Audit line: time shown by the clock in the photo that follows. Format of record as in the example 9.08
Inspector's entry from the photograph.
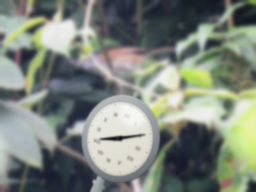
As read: 8.10
